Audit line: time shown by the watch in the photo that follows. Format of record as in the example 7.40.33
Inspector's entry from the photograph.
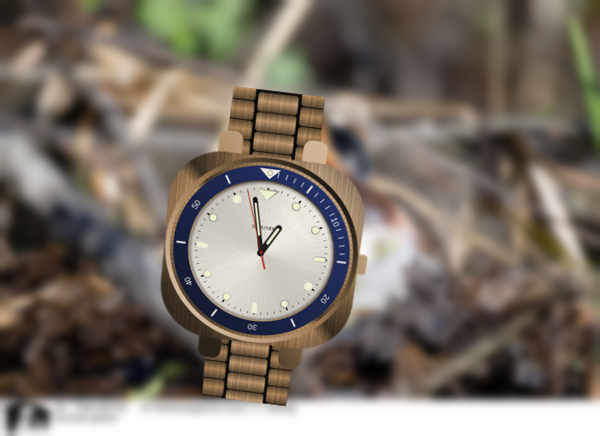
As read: 12.57.57
